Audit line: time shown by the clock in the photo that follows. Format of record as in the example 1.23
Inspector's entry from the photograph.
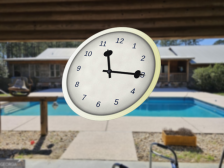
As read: 11.15
